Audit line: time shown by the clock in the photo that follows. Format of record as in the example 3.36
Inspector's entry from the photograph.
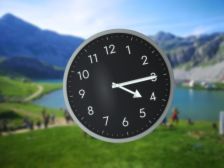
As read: 4.15
